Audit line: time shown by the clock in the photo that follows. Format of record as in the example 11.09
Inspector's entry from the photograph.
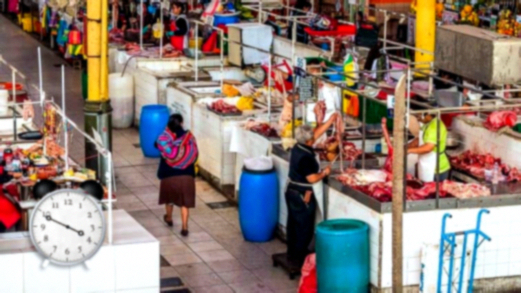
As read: 3.49
